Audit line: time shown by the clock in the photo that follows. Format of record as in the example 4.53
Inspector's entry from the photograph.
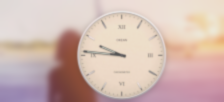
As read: 9.46
